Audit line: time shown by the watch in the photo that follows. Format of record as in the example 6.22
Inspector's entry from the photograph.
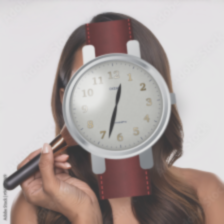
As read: 12.33
